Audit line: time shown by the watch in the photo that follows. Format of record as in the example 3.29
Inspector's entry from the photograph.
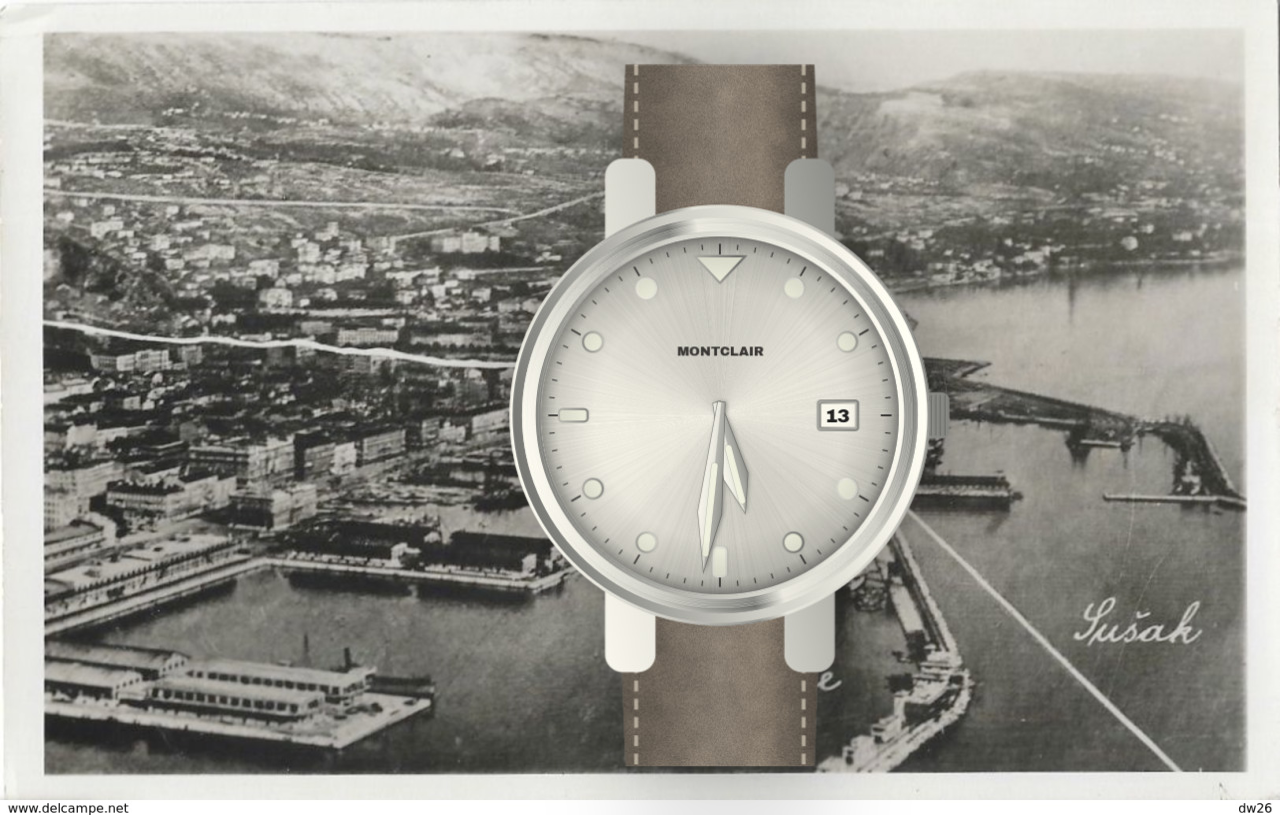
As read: 5.31
